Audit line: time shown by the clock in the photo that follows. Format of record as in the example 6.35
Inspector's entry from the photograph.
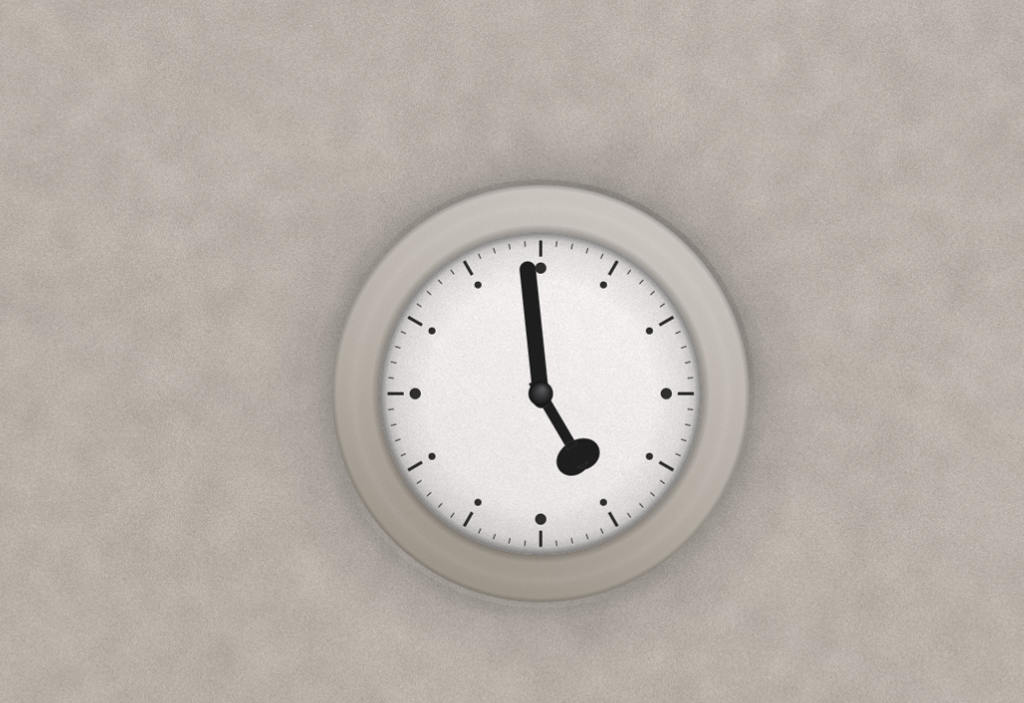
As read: 4.59
